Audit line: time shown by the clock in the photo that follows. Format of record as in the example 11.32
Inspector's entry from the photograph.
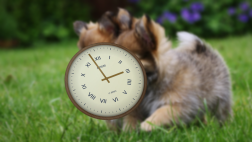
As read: 2.58
